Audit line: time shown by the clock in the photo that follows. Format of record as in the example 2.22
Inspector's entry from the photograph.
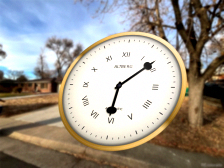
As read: 6.08
